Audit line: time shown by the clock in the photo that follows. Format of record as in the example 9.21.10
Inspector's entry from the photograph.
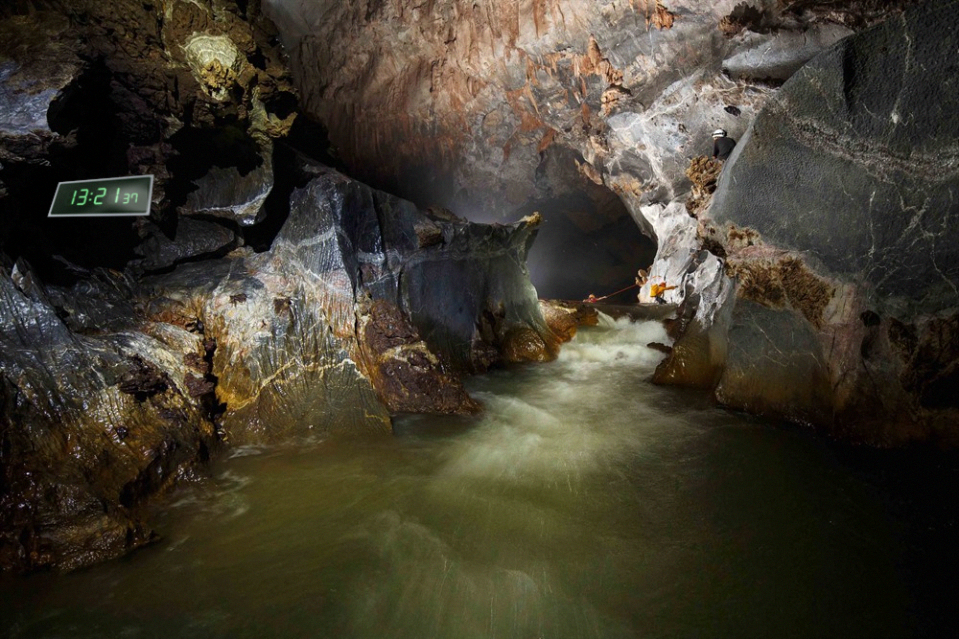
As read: 13.21.37
